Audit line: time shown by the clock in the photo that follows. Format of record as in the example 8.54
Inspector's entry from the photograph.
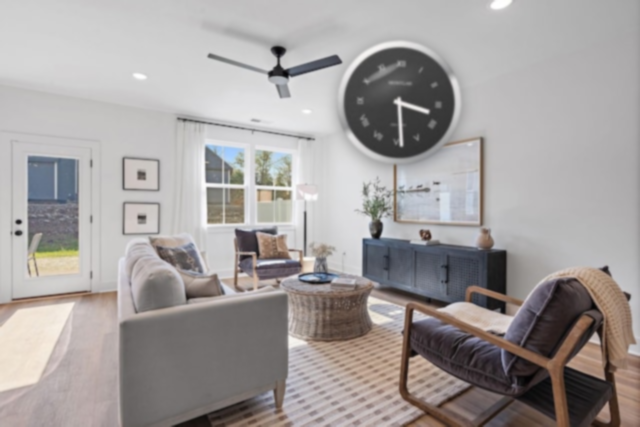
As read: 3.29
